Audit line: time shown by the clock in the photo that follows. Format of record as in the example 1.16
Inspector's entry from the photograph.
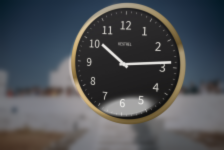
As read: 10.14
